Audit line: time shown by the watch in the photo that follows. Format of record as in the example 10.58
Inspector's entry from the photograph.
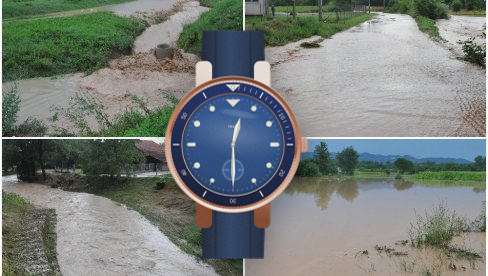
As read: 12.30
